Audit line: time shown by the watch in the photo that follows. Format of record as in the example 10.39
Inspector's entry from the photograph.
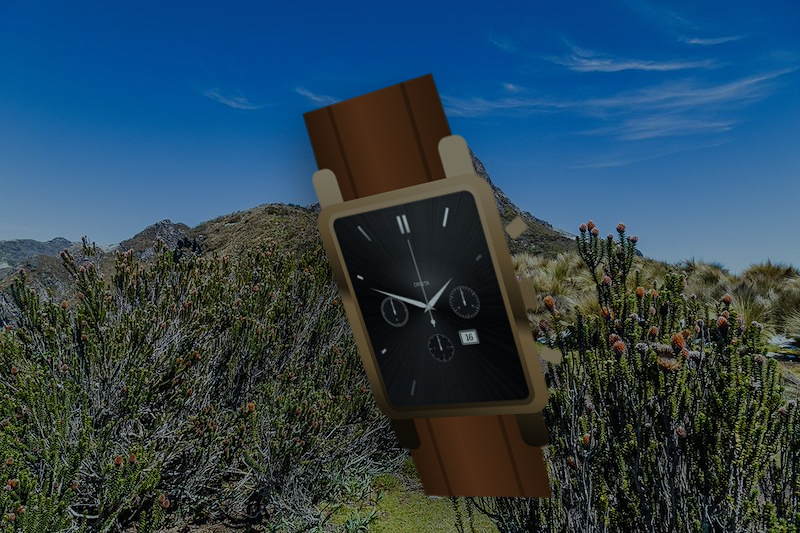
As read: 1.49
